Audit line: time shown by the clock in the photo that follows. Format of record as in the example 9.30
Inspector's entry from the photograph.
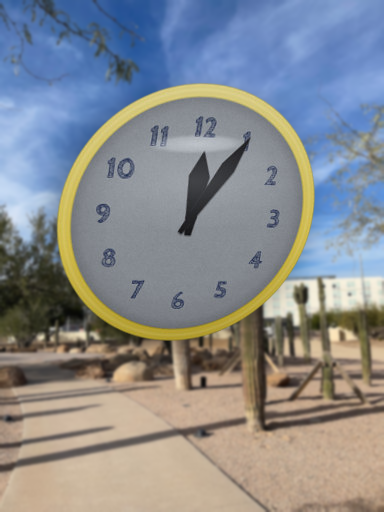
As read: 12.05
